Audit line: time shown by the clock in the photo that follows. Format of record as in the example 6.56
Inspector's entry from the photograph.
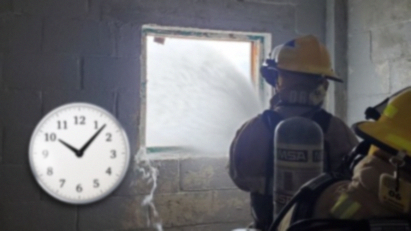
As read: 10.07
